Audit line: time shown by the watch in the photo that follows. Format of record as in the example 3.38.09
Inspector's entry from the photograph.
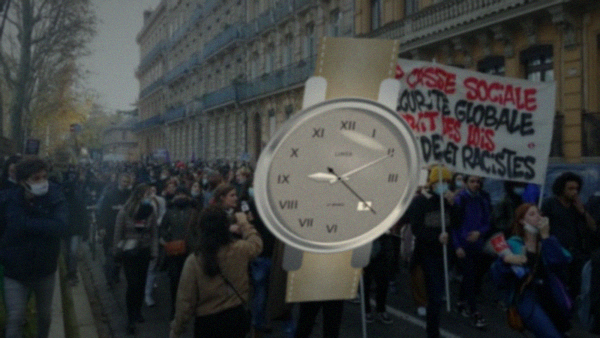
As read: 9.10.22
